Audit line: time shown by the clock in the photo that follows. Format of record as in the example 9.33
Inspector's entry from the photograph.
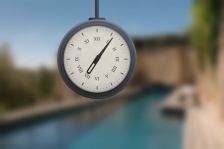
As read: 7.06
